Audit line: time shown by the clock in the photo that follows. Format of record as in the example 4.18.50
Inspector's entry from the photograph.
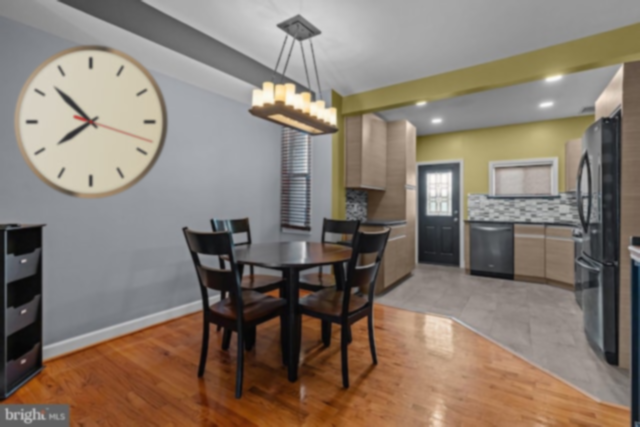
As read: 7.52.18
